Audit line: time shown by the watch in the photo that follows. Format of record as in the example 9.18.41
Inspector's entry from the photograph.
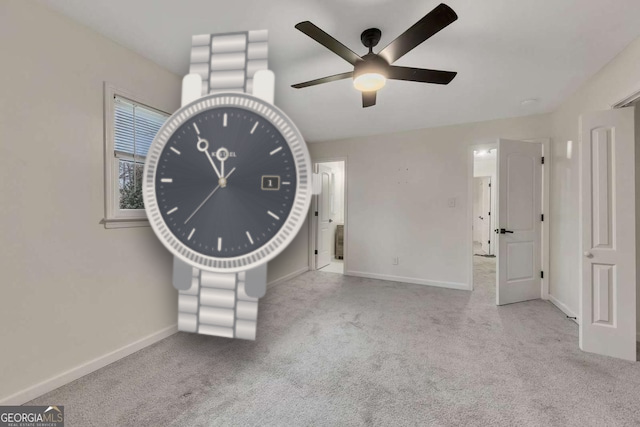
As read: 11.54.37
